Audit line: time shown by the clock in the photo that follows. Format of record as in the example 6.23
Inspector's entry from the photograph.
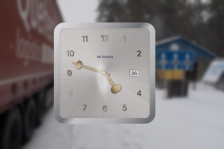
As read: 4.48
